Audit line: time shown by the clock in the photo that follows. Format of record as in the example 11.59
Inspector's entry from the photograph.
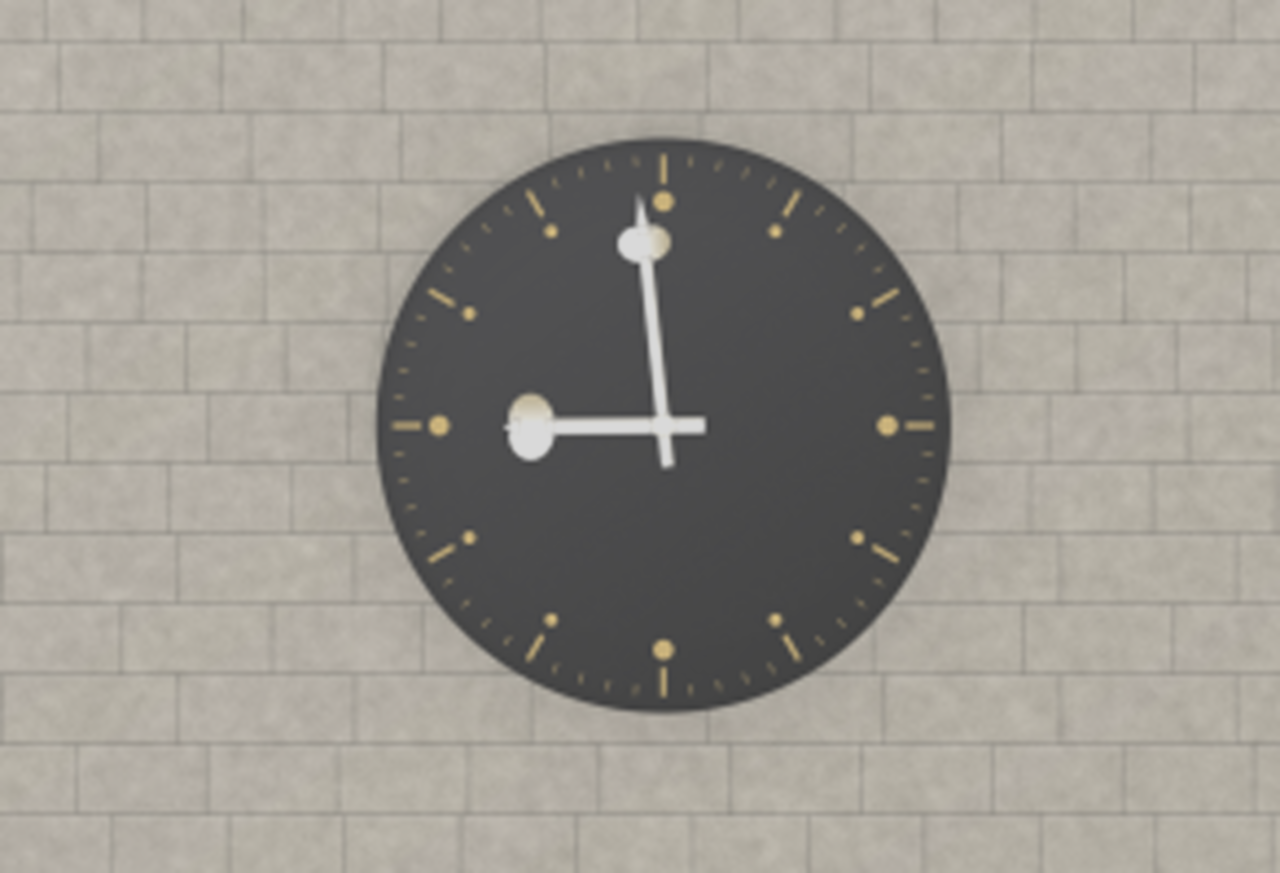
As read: 8.59
